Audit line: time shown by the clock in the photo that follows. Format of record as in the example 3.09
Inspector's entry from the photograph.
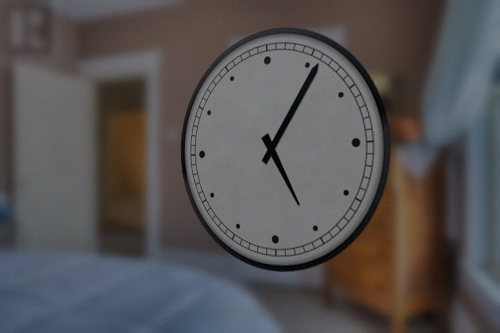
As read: 5.06
